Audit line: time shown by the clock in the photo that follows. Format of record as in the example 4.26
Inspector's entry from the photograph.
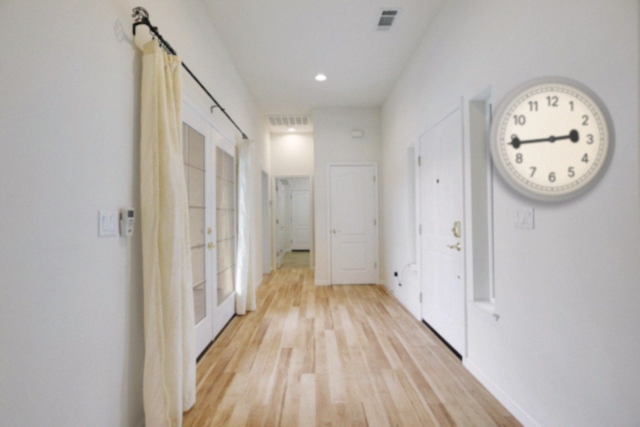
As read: 2.44
